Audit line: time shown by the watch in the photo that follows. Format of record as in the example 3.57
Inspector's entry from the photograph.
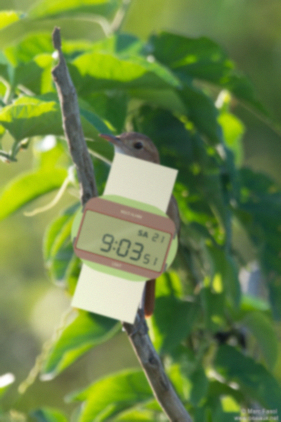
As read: 9.03
